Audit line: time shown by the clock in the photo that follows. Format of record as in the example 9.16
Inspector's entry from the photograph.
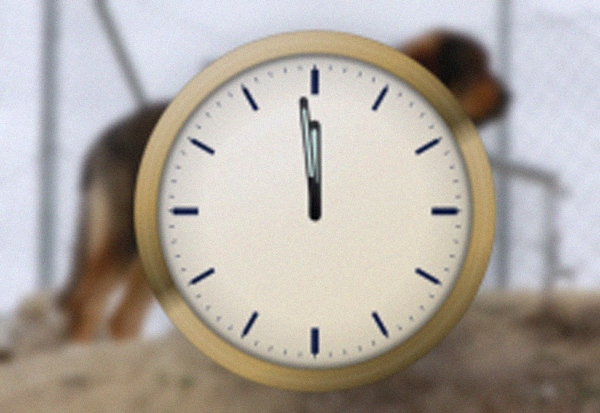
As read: 11.59
